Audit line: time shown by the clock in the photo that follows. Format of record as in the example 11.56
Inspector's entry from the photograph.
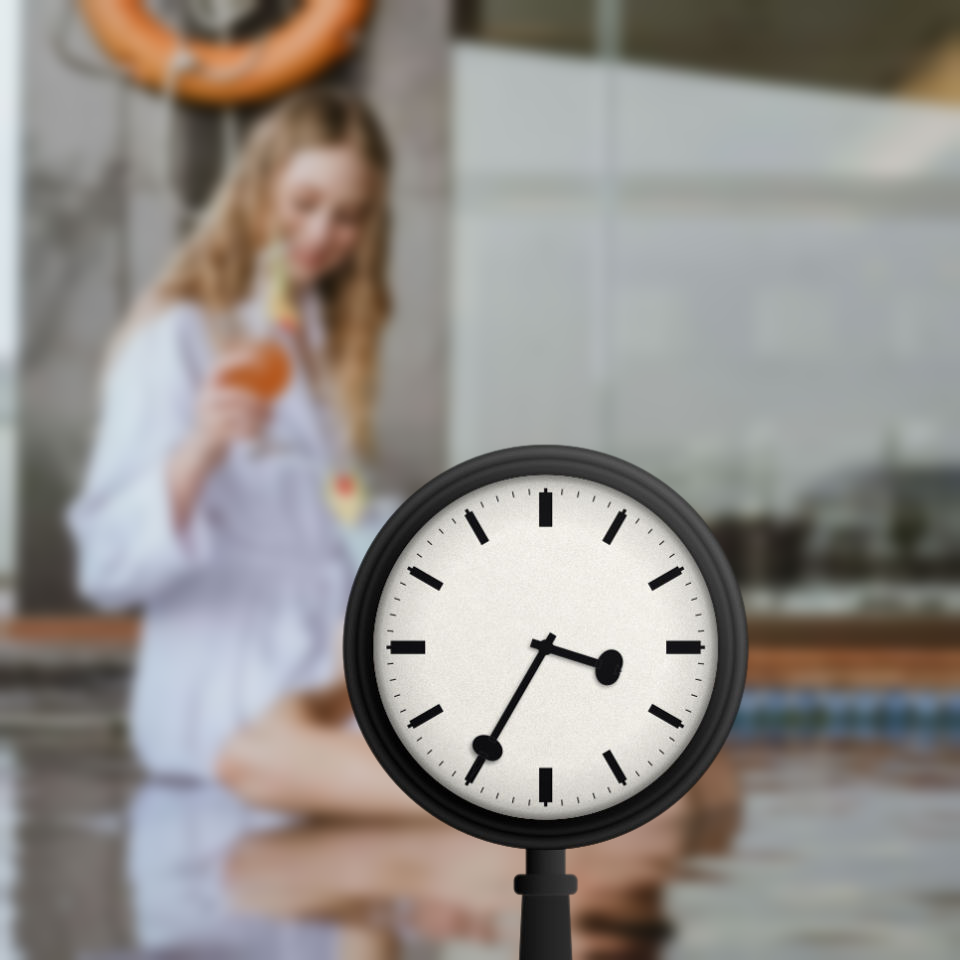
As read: 3.35
